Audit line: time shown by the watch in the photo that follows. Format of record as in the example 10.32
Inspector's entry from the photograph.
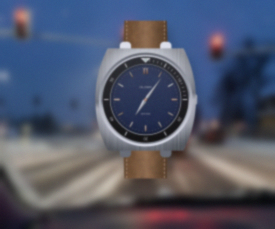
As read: 7.06
